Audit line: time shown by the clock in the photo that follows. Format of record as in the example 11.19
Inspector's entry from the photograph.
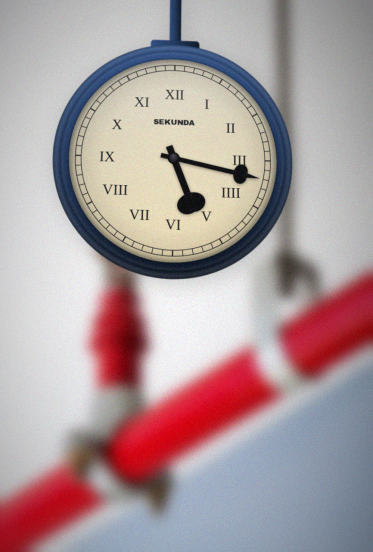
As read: 5.17
